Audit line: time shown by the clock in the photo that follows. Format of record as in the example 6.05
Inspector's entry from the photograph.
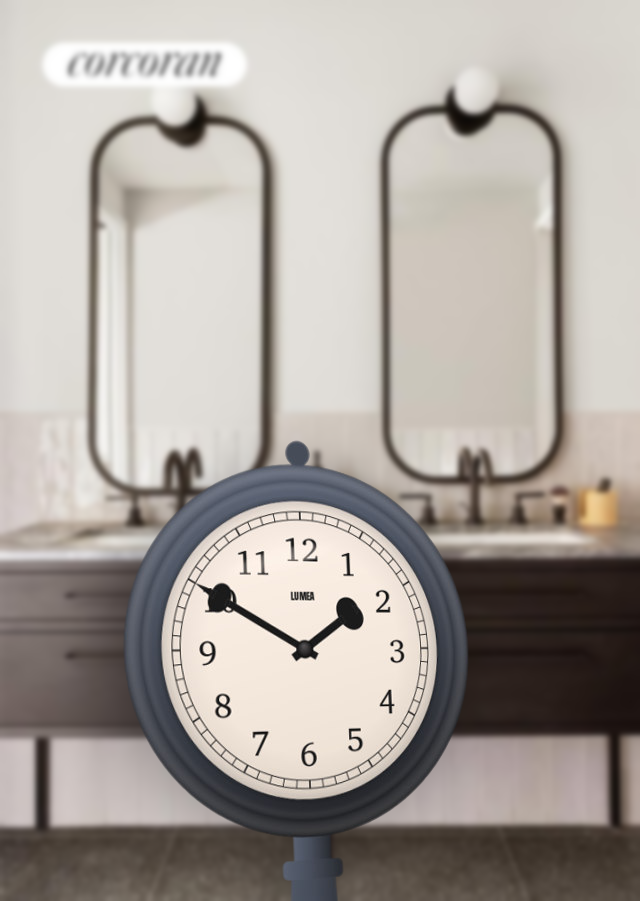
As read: 1.50
